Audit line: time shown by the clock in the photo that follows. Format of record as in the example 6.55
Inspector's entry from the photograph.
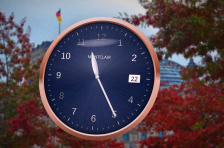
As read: 11.25
